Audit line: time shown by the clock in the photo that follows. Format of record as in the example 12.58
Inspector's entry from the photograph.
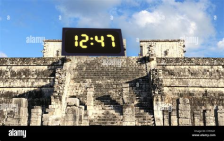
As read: 12.47
